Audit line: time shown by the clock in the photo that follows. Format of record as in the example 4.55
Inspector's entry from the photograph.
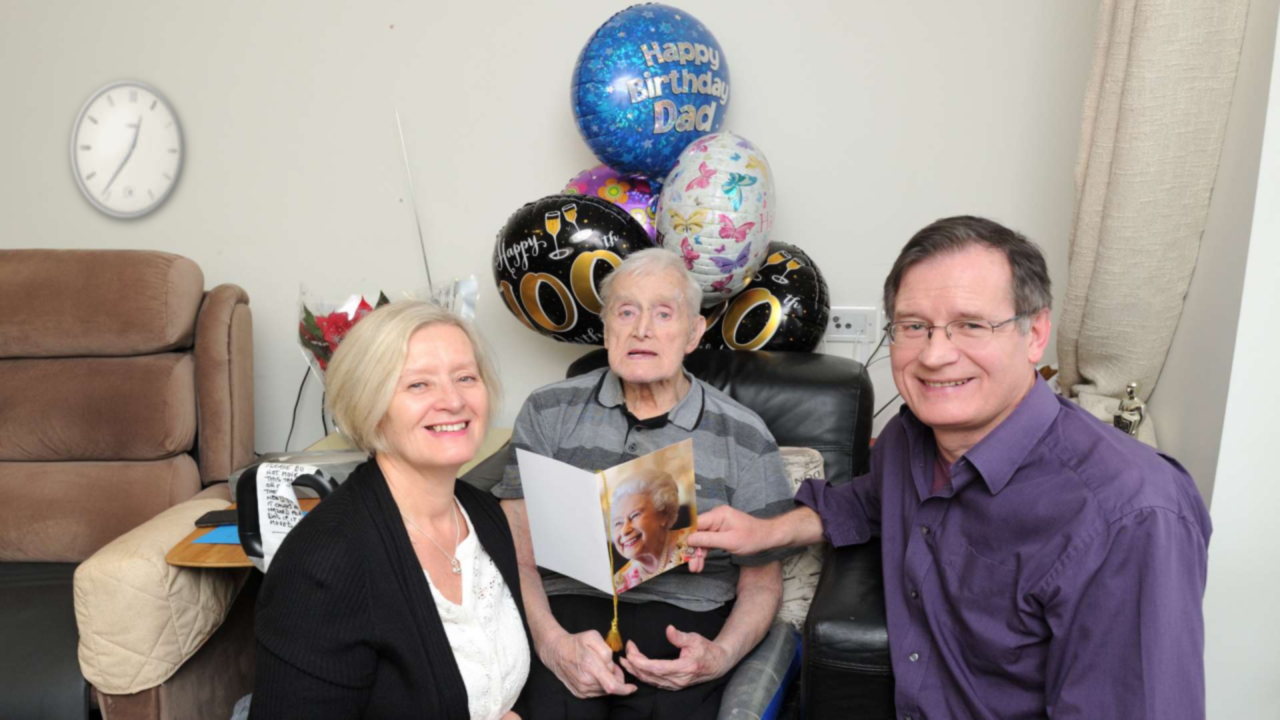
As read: 12.36
